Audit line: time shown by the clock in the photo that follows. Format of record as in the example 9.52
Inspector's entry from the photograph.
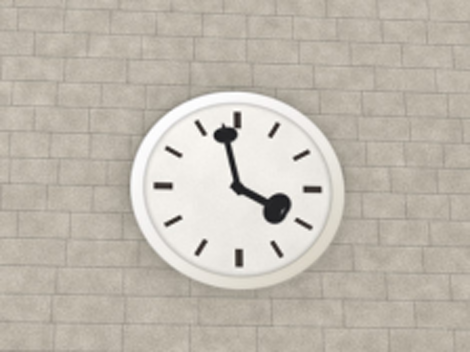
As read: 3.58
